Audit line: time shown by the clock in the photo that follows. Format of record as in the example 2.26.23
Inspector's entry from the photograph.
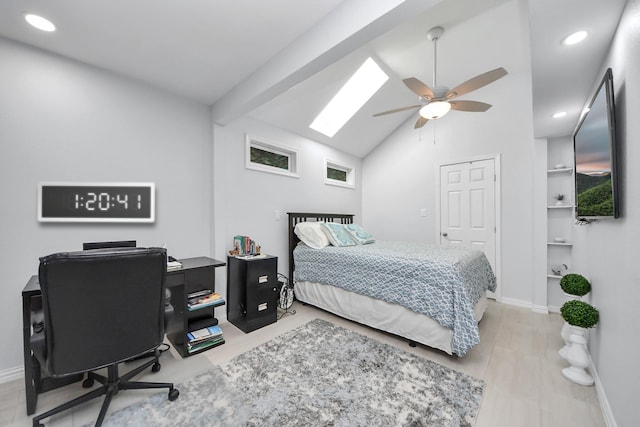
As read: 1.20.41
